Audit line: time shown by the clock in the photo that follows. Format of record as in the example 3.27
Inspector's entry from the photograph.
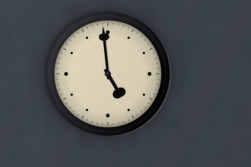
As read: 4.59
